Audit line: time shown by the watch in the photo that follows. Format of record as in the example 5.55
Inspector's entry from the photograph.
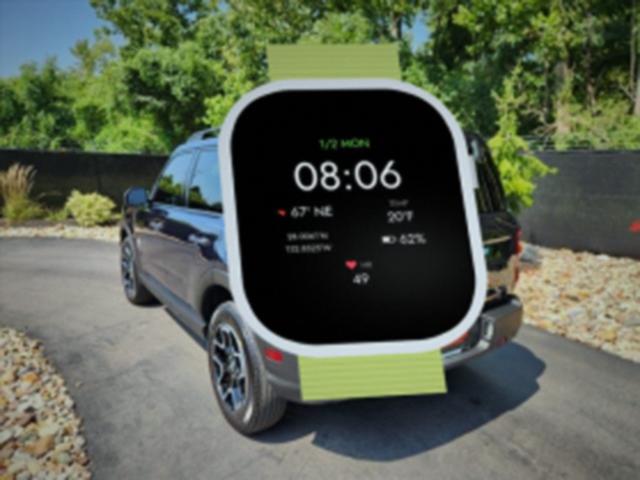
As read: 8.06
